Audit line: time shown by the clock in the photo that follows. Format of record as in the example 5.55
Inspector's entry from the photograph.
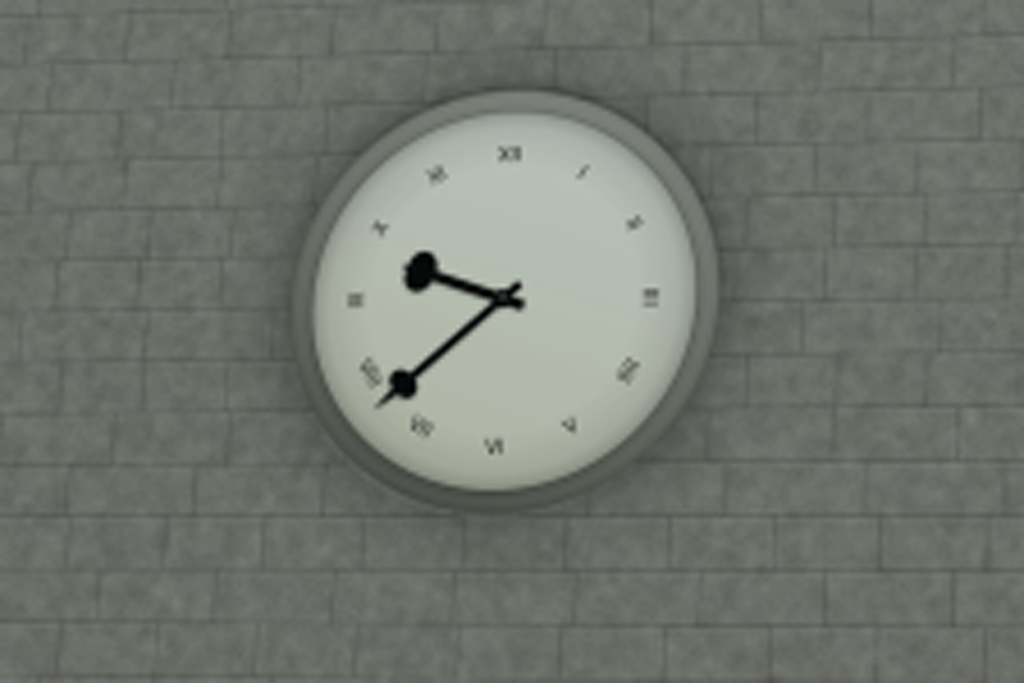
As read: 9.38
